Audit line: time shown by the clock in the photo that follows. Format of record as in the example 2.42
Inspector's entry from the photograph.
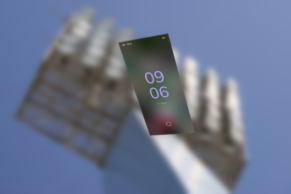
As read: 9.06
